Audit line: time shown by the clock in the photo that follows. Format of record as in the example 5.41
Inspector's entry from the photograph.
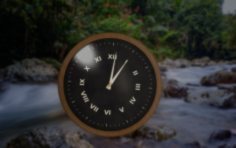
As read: 1.01
